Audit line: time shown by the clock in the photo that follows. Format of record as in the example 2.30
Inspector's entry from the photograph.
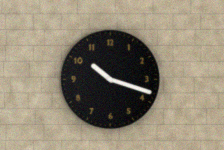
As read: 10.18
